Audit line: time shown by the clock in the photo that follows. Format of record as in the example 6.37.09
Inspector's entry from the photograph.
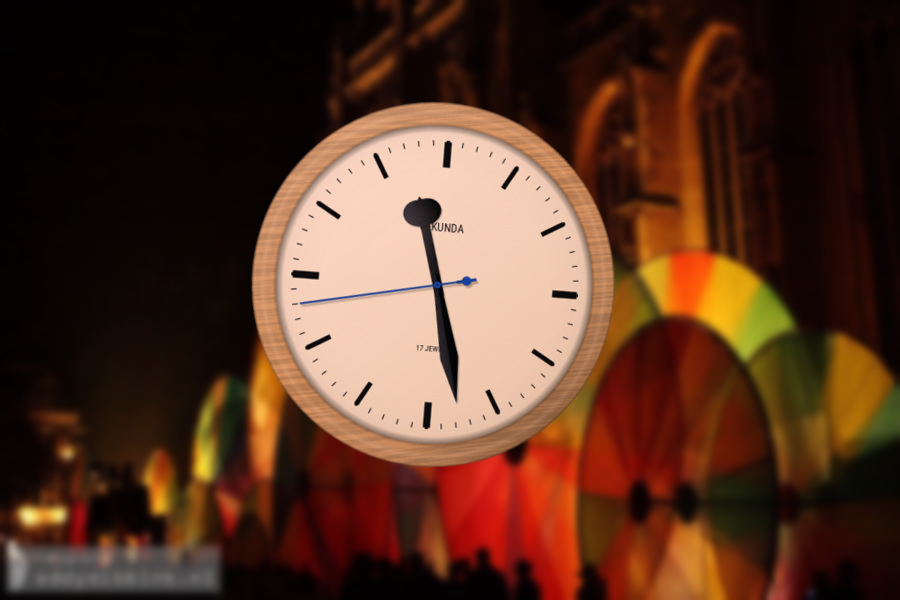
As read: 11.27.43
